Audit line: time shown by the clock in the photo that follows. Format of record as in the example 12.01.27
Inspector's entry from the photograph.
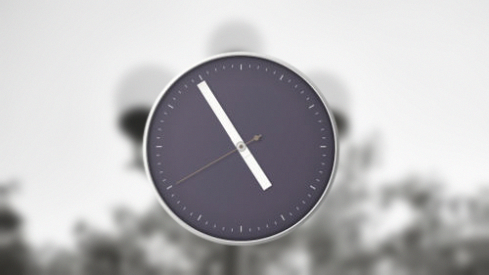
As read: 4.54.40
